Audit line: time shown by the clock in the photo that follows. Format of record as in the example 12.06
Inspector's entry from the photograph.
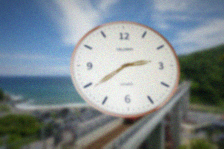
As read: 2.39
